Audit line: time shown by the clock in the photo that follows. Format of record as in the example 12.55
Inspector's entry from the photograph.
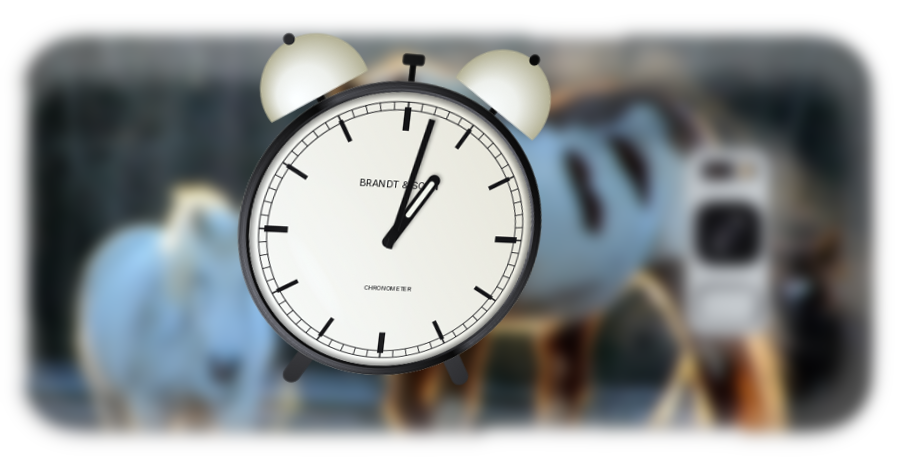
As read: 1.02
